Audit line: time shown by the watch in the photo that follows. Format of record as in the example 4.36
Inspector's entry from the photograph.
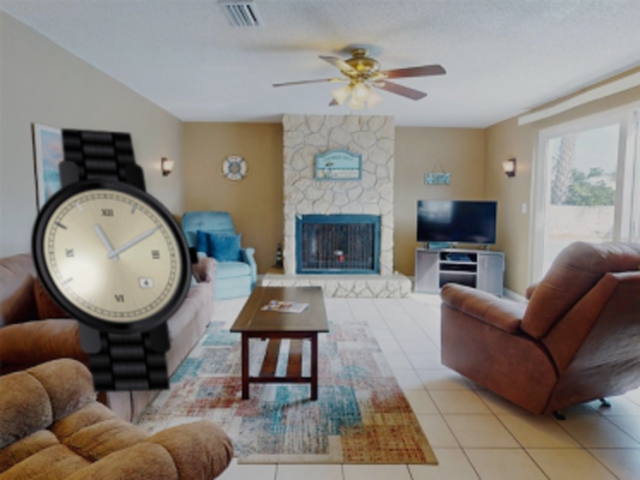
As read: 11.10
